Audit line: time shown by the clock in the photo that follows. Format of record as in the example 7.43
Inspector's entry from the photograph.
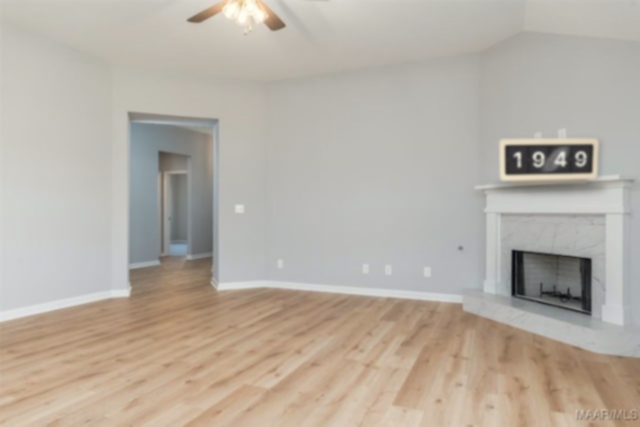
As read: 19.49
